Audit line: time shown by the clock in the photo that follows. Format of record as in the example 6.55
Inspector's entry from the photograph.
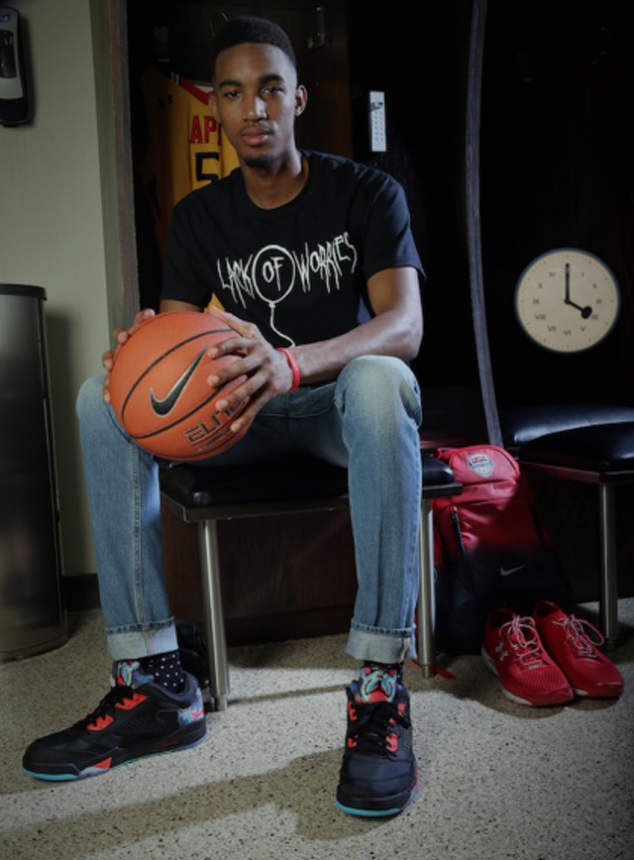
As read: 4.00
